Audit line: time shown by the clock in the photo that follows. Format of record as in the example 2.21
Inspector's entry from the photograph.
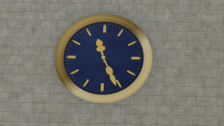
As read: 11.26
